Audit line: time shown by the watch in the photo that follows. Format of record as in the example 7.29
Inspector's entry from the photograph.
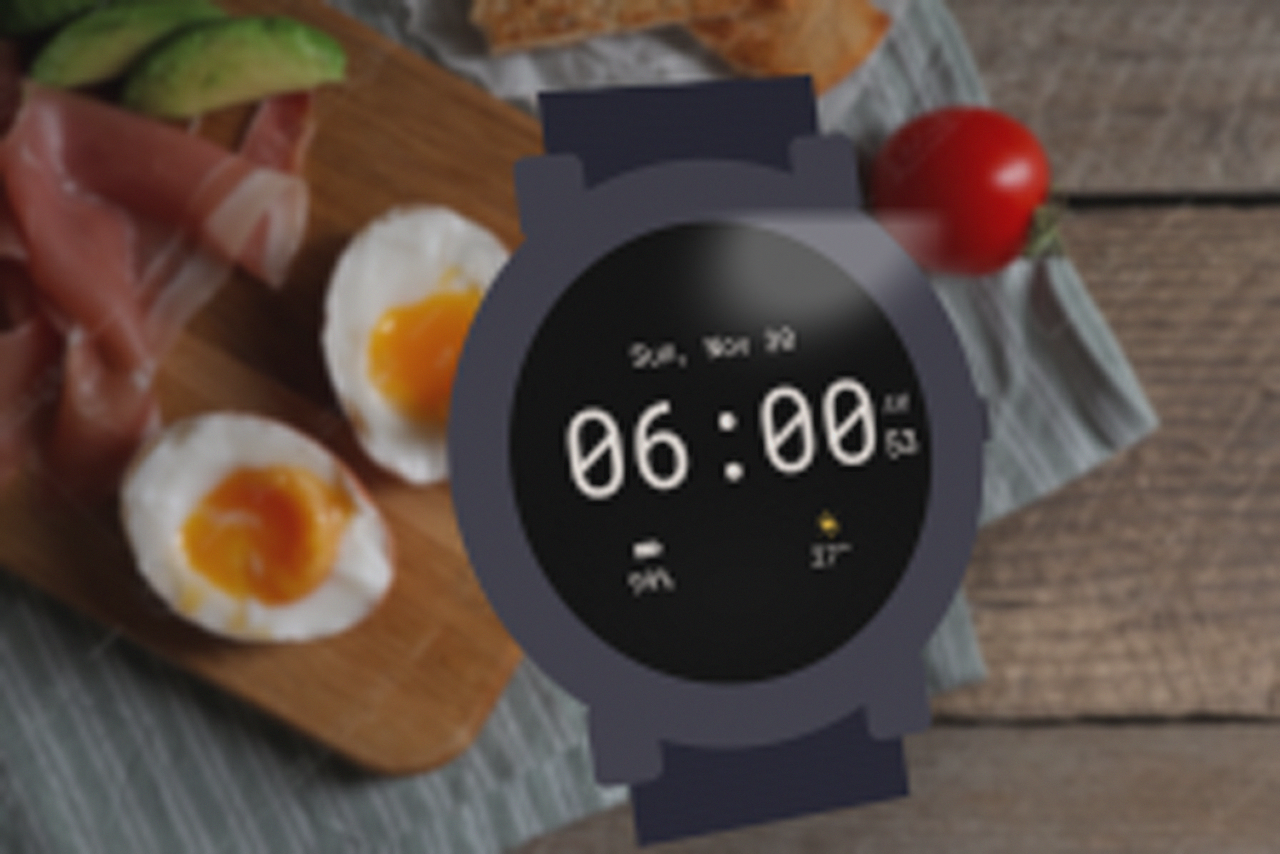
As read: 6.00
